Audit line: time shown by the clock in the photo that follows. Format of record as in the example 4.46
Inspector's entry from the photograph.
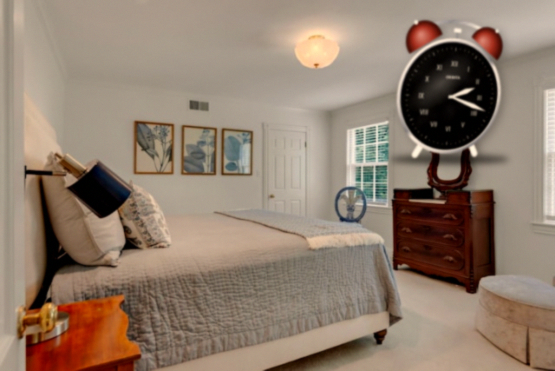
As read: 2.18
